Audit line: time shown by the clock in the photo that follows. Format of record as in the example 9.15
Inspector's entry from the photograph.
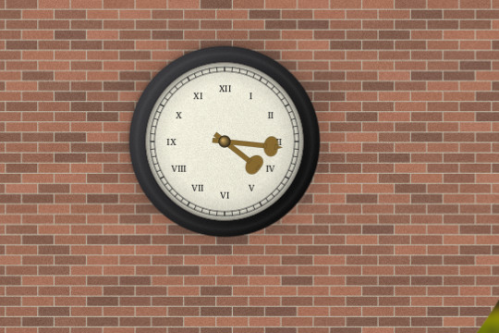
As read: 4.16
